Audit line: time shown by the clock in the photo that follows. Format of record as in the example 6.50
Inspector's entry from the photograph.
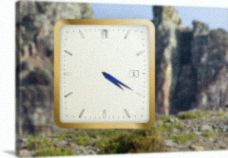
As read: 4.20
